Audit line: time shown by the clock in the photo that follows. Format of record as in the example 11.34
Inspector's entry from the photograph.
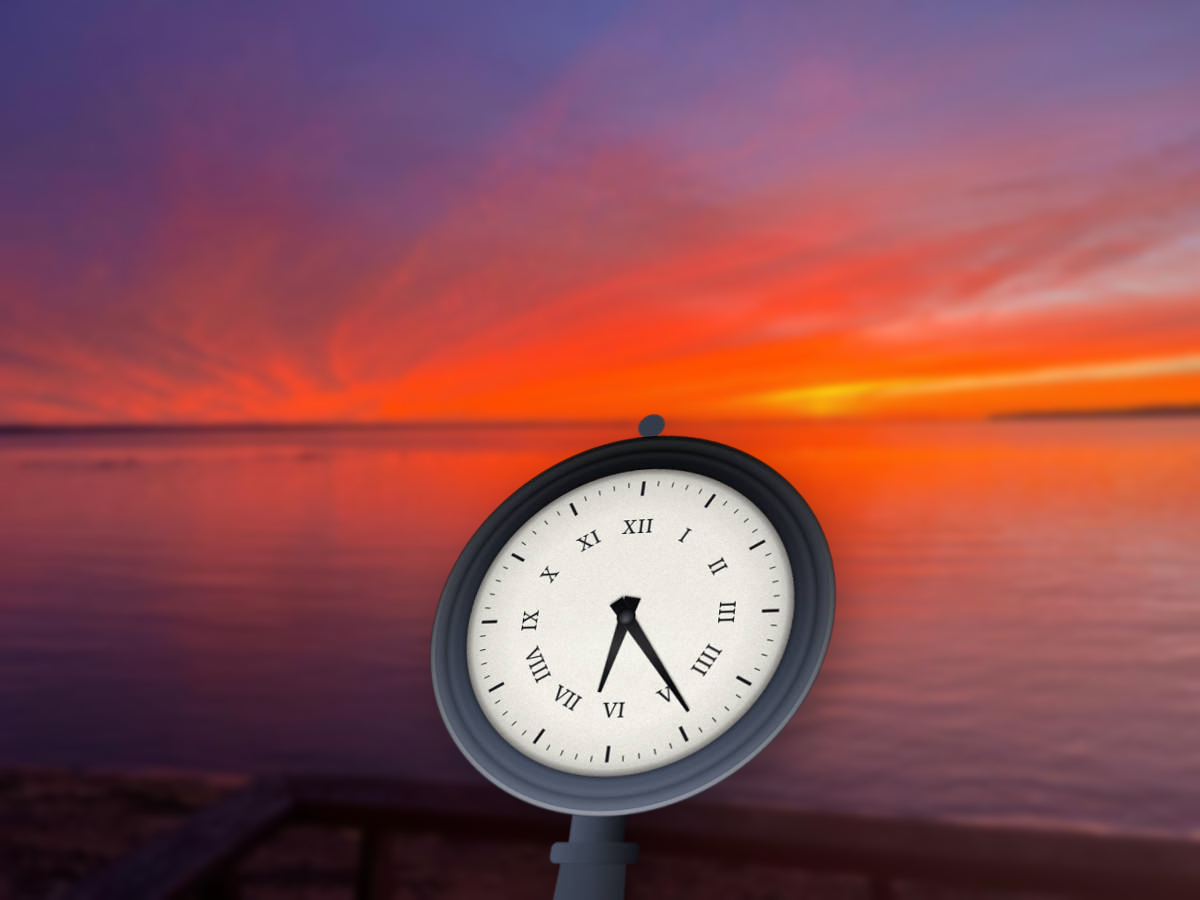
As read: 6.24
